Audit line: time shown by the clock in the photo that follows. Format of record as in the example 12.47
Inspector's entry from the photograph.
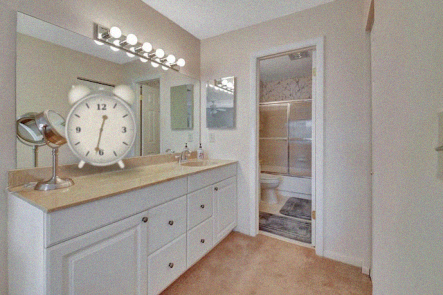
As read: 12.32
